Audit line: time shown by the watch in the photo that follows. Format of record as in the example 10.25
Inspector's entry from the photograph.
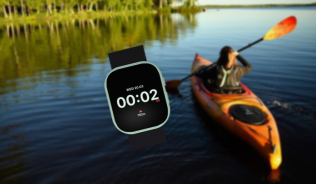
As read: 0.02
